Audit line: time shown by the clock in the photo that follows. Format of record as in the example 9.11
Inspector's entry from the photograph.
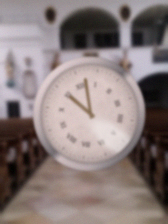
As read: 11.02
